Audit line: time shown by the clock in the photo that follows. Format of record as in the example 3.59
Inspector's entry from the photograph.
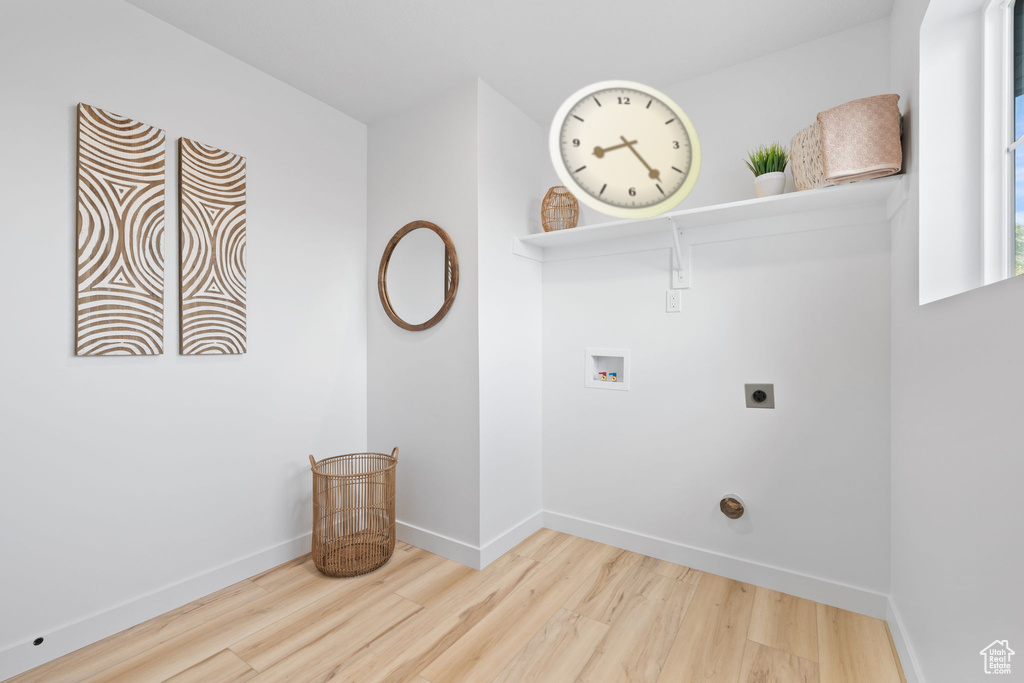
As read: 8.24
